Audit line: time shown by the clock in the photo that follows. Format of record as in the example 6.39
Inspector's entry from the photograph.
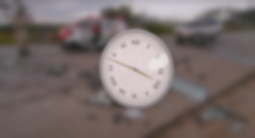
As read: 3.48
